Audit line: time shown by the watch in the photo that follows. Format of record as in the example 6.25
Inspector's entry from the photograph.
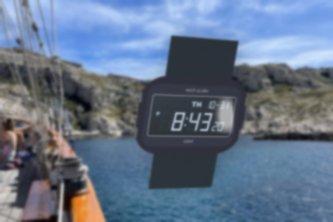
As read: 8.43
